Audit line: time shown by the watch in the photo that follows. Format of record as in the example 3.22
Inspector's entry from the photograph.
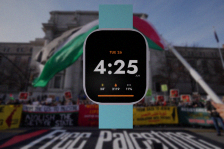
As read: 4.25
